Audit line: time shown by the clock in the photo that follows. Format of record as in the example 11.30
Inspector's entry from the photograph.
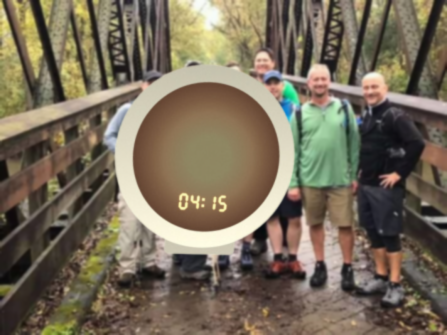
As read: 4.15
